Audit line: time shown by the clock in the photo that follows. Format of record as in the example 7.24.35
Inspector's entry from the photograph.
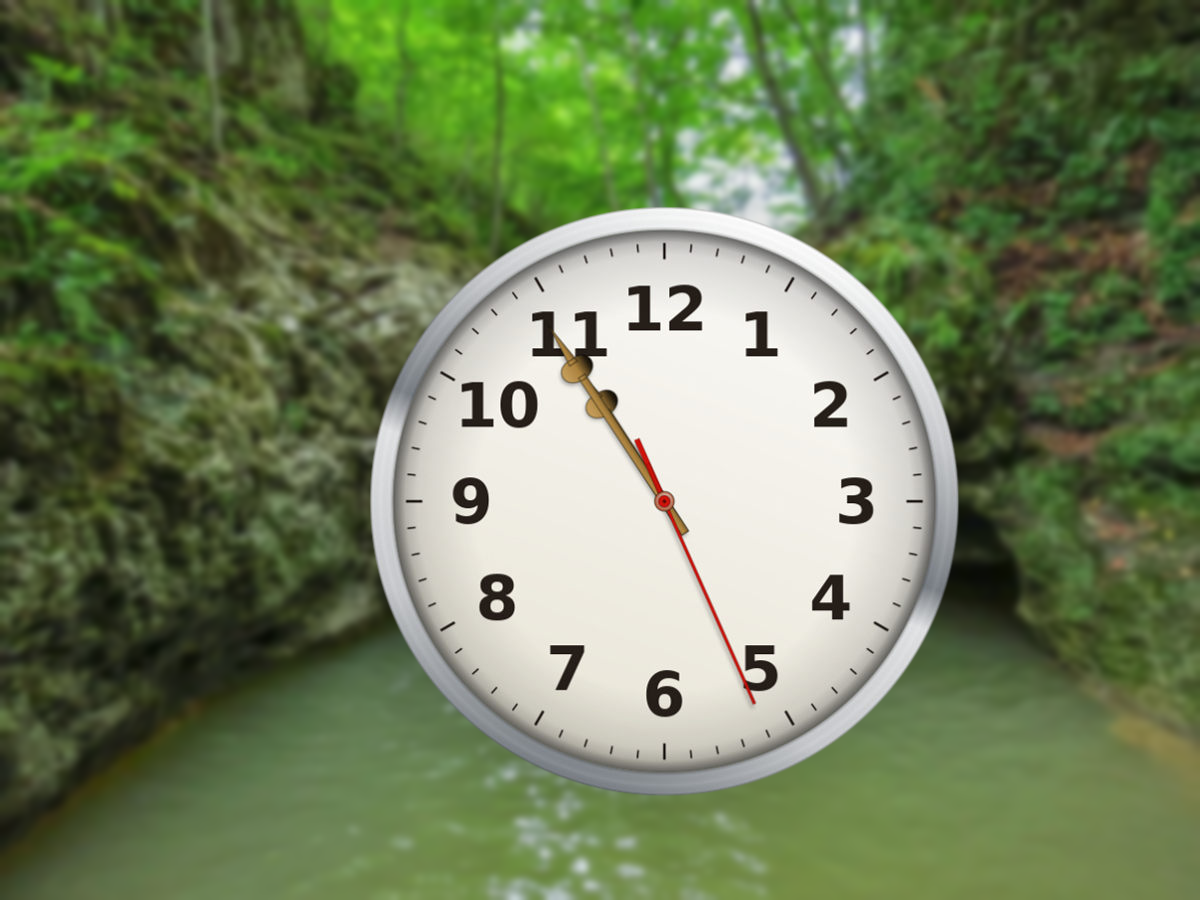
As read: 10.54.26
